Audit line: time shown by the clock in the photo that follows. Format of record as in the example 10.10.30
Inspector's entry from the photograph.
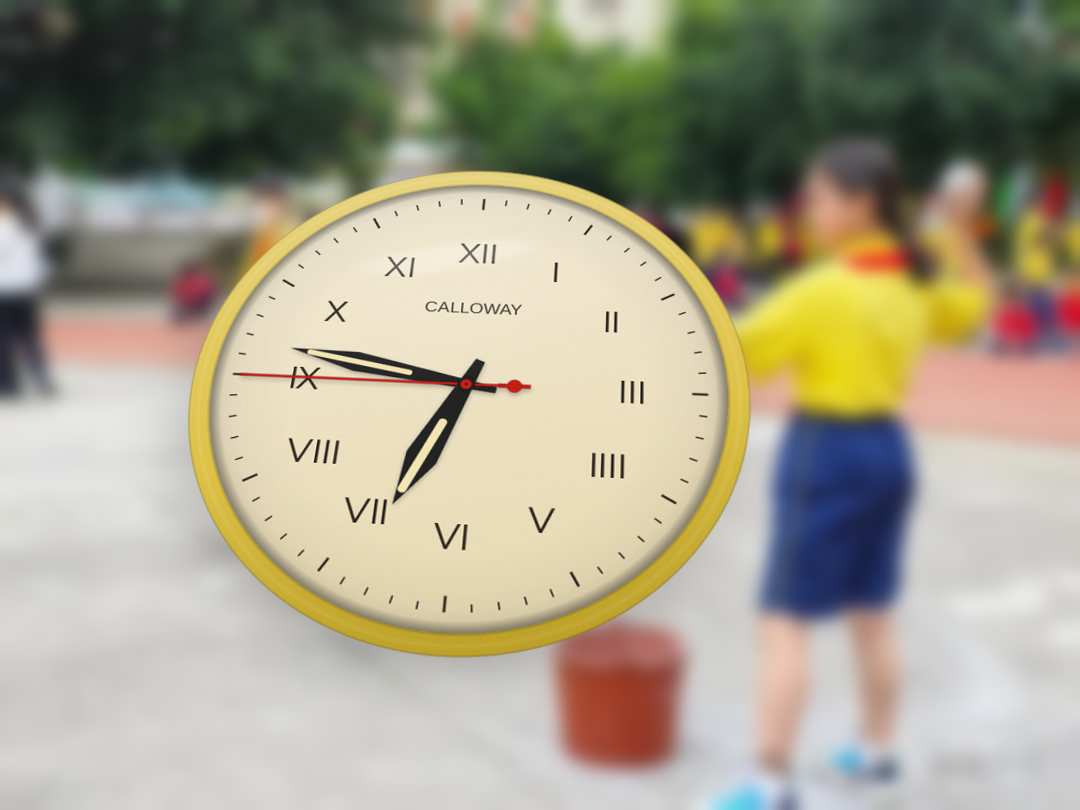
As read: 6.46.45
